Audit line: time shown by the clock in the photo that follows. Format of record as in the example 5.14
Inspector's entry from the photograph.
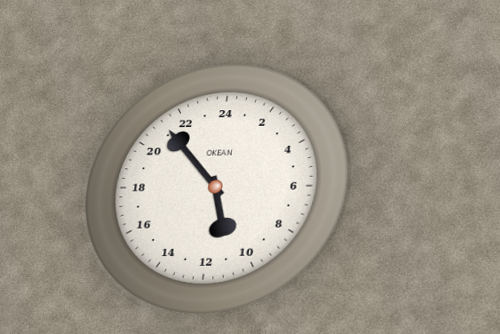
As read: 10.53
